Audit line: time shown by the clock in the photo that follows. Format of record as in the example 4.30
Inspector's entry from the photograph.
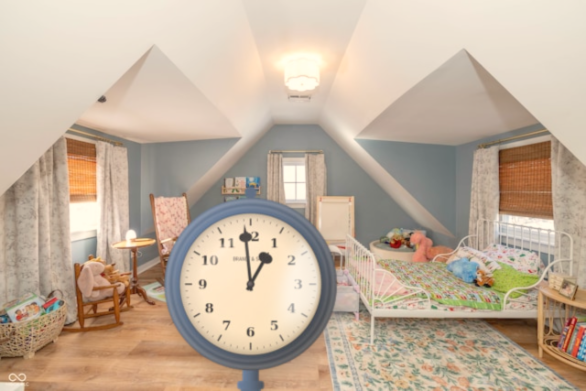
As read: 12.59
